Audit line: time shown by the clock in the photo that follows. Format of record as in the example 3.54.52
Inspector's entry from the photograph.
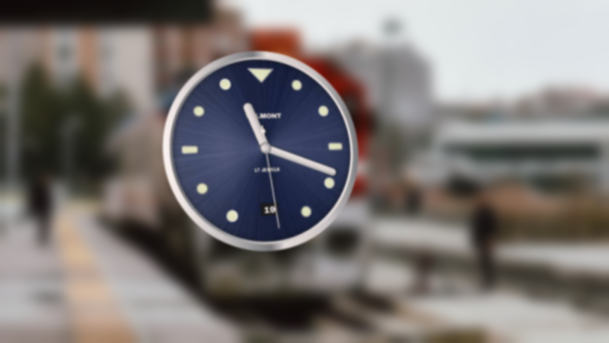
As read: 11.18.29
